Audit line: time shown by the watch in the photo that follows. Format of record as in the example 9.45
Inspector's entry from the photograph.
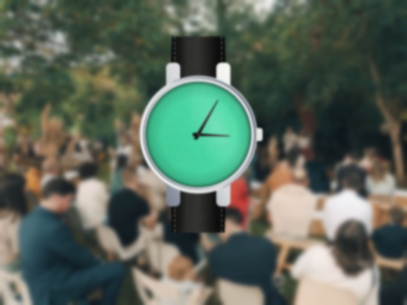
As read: 3.05
